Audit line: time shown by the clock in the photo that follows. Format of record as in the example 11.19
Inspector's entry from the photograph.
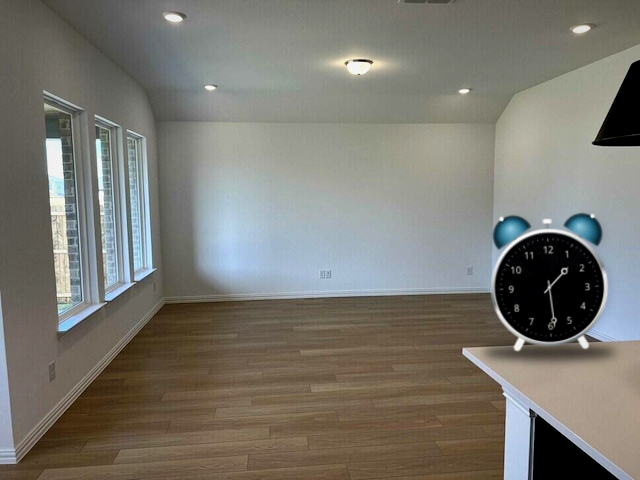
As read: 1.29
